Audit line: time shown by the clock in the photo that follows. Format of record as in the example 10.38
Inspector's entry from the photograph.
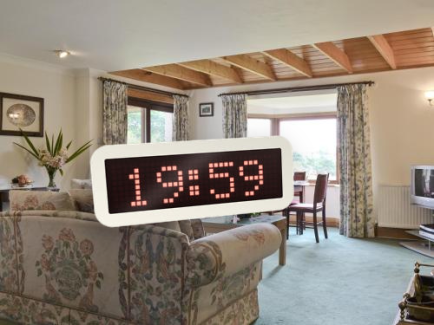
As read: 19.59
